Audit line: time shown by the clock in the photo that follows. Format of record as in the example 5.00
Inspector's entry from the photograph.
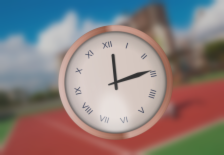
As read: 12.14
